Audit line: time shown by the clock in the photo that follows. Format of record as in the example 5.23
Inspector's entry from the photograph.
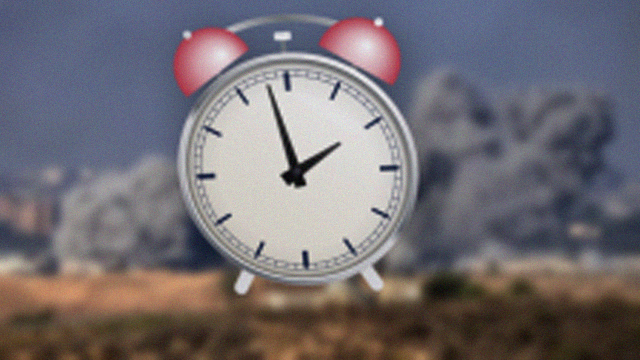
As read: 1.58
